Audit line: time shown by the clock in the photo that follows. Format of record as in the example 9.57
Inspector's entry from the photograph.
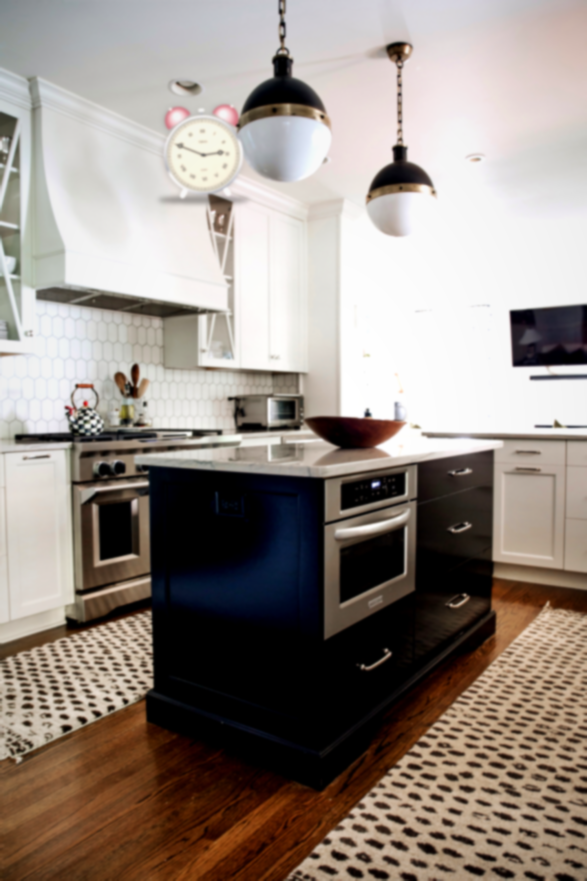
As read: 2.49
